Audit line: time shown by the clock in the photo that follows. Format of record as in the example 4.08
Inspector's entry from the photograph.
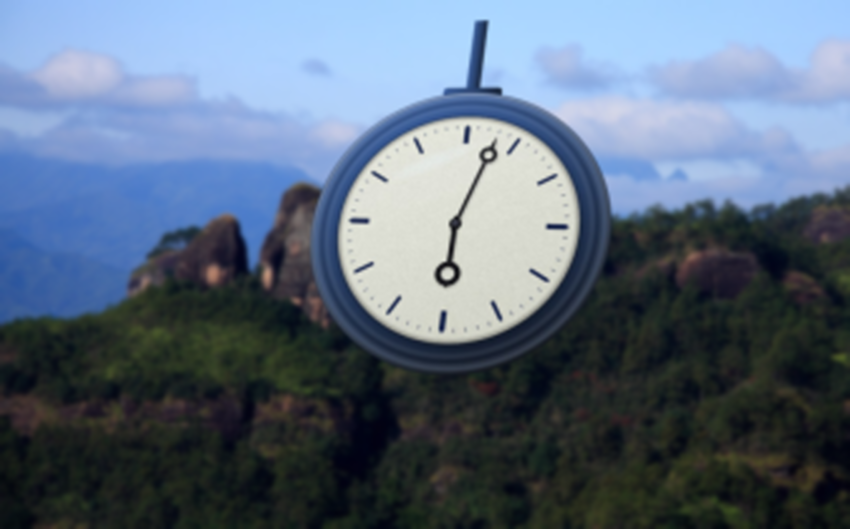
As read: 6.03
